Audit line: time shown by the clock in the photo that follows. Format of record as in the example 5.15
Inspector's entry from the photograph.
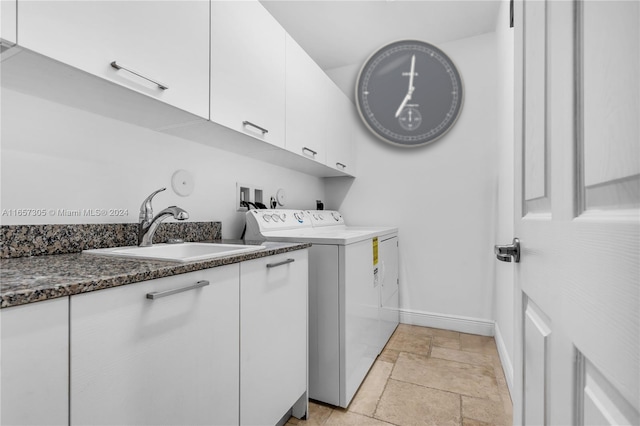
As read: 7.01
